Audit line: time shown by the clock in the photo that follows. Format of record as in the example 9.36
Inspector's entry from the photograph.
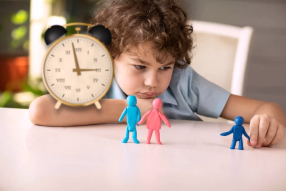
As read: 2.58
